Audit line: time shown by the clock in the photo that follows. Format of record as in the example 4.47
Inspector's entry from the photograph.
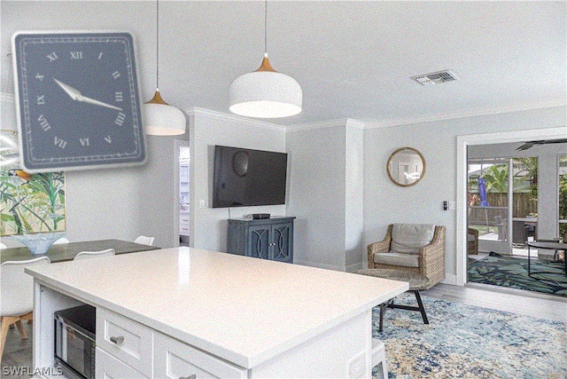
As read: 10.18
